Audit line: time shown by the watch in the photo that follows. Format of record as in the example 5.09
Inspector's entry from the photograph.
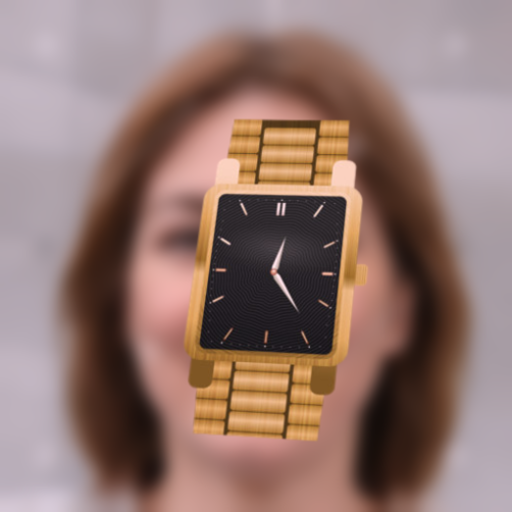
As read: 12.24
